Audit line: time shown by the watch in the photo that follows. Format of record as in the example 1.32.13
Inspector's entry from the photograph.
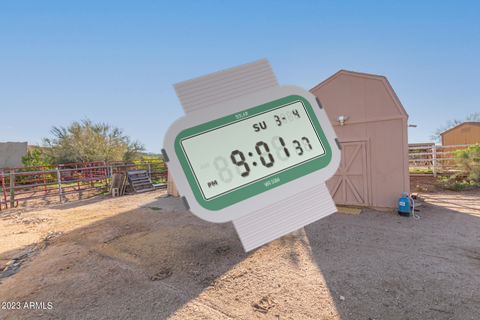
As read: 9.01.37
